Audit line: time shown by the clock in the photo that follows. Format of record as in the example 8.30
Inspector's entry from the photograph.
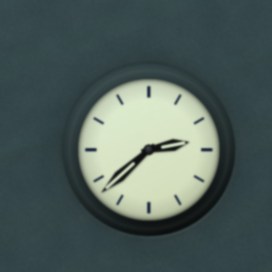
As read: 2.38
